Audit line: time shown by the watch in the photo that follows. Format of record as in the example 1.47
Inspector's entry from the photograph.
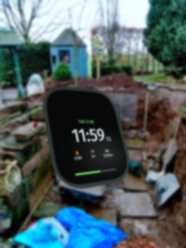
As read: 11.59
